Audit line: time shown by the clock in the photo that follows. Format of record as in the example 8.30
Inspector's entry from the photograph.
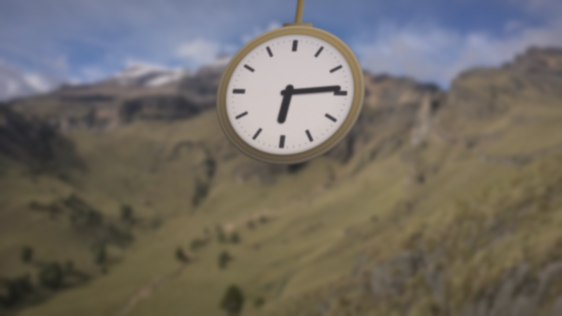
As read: 6.14
